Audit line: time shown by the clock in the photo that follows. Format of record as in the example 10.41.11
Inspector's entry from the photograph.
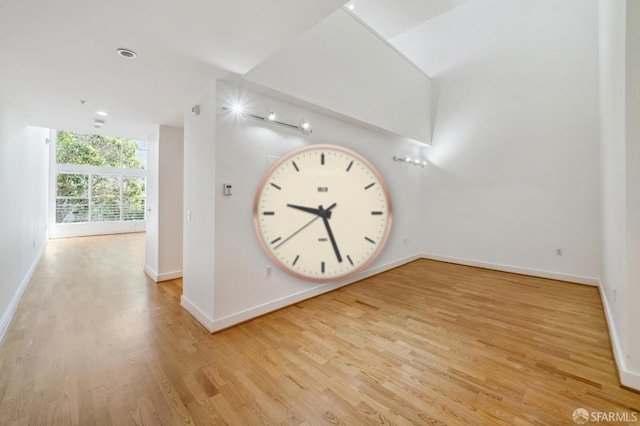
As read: 9.26.39
